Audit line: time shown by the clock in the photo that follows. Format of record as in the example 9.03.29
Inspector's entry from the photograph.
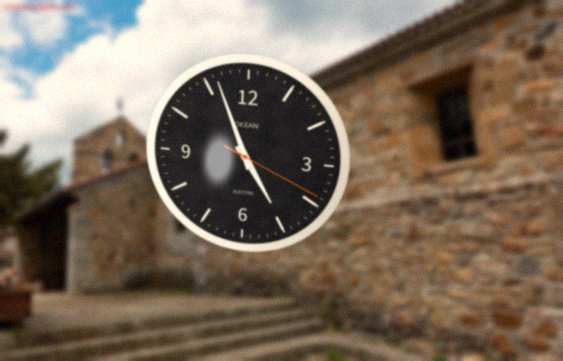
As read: 4.56.19
